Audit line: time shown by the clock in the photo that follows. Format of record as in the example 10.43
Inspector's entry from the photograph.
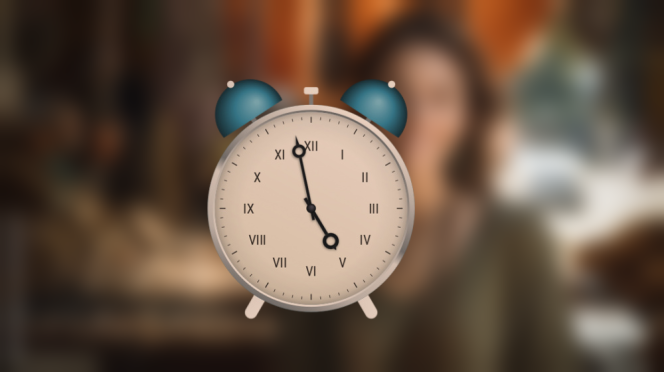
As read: 4.58
